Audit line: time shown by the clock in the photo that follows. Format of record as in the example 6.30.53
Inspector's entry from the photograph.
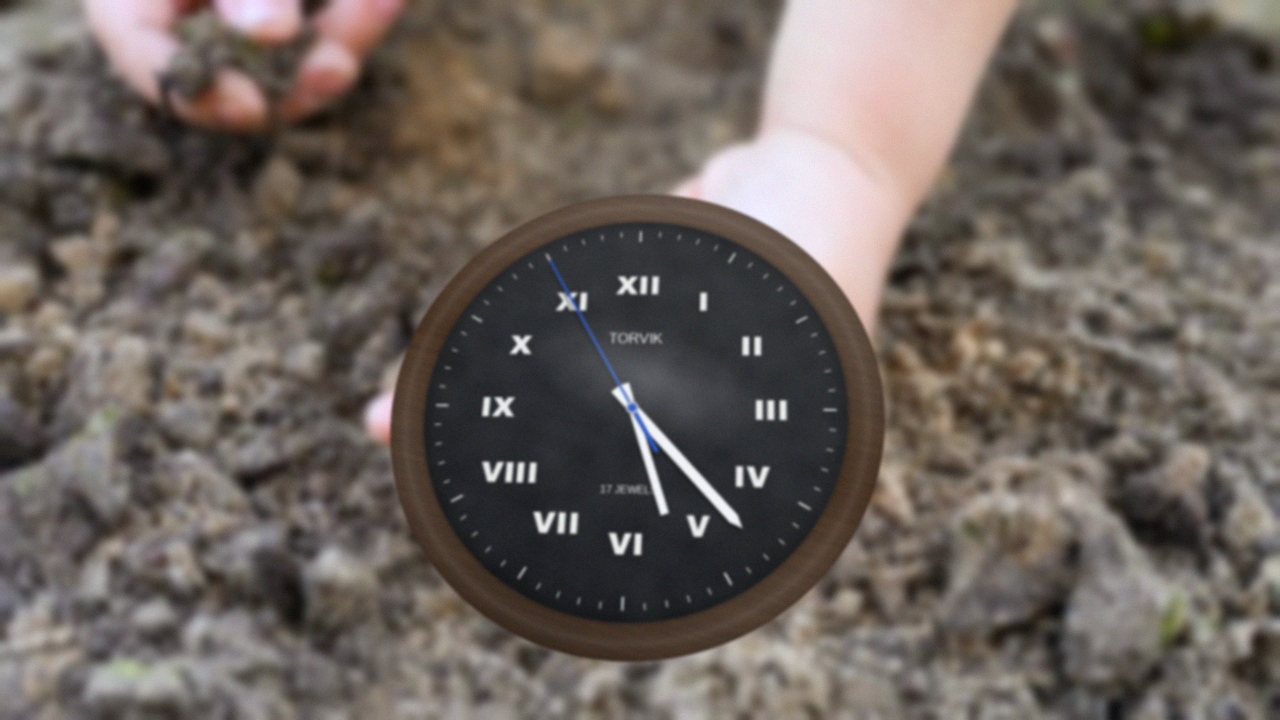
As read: 5.22.55
